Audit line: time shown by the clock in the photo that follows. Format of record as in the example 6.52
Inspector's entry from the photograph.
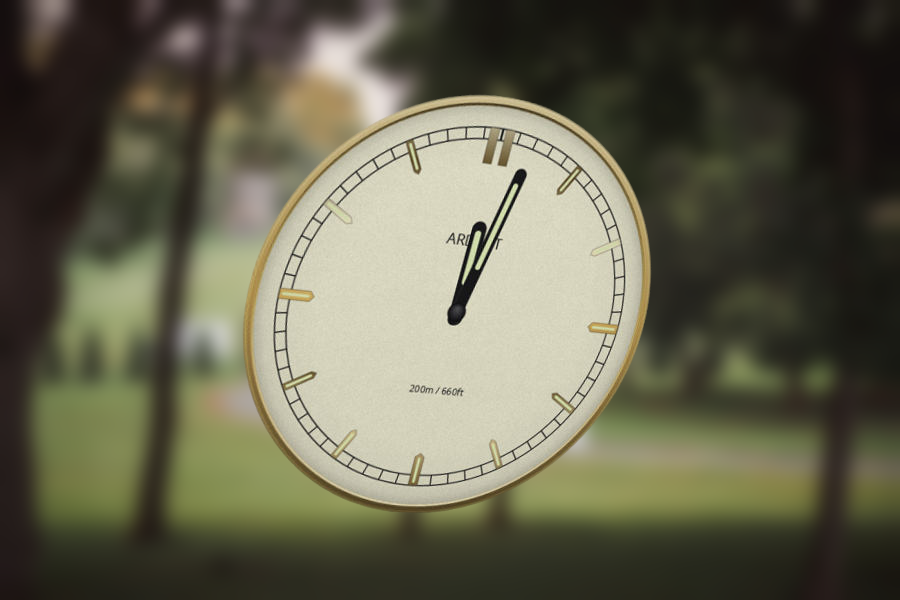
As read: 12.02
